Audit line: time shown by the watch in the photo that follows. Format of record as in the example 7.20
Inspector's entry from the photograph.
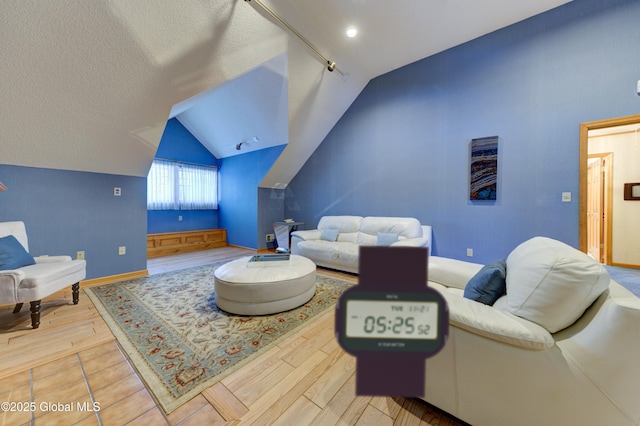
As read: 5.25
